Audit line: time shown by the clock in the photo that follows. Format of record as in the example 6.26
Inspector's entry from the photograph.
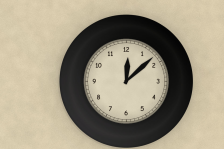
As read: 12.08
